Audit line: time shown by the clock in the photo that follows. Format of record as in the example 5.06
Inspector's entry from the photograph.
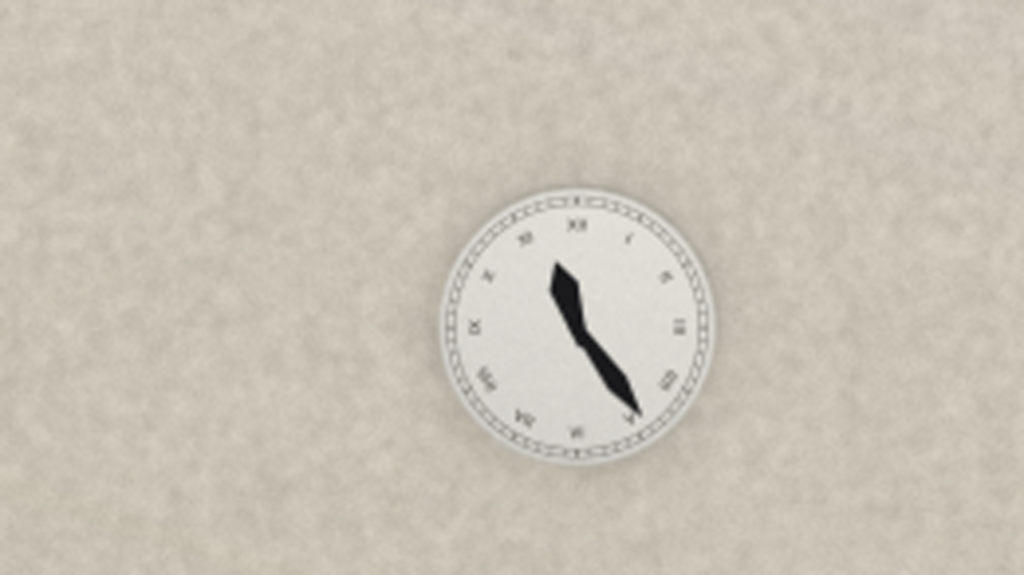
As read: 11.24
